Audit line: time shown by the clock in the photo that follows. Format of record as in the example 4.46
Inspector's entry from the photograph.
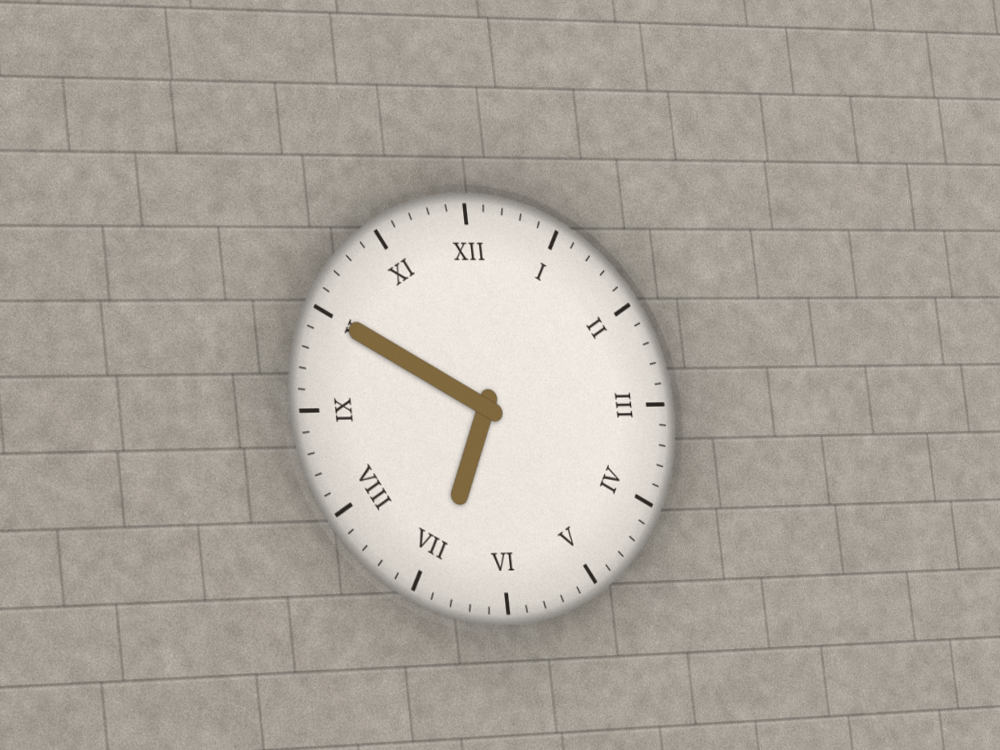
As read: 6.50
